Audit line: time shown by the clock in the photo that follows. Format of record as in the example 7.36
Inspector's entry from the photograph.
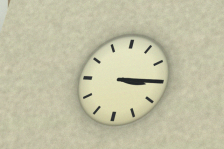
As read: 3.15
